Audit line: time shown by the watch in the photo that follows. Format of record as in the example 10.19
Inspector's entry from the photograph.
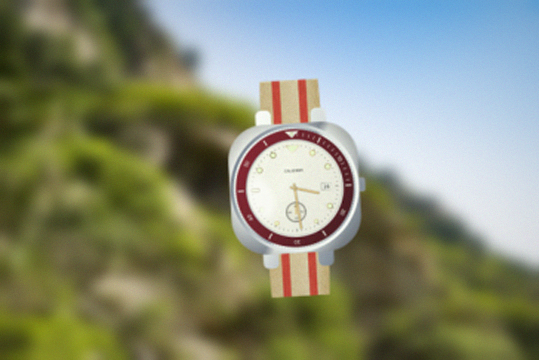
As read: 3.29
